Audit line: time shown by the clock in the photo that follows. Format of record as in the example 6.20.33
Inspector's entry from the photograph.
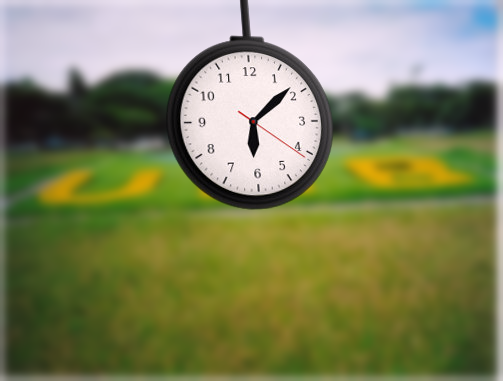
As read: 6.08.21
